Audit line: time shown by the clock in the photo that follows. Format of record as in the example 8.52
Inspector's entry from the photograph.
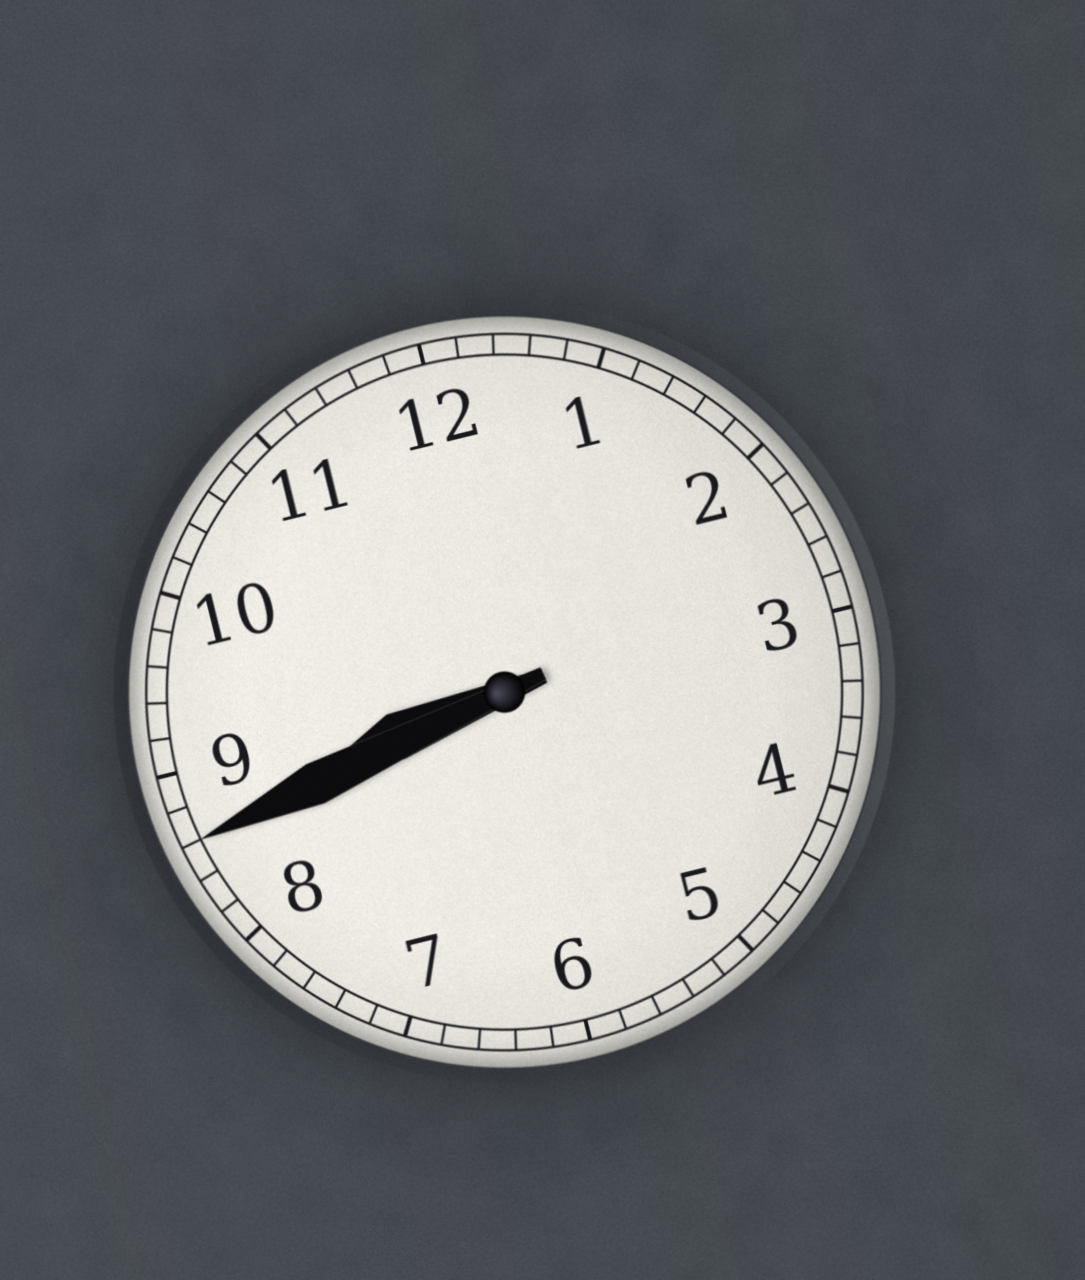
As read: 8.43
